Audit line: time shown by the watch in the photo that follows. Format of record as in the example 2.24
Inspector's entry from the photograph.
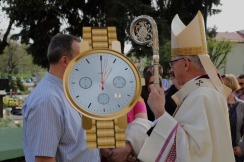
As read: 1.02
